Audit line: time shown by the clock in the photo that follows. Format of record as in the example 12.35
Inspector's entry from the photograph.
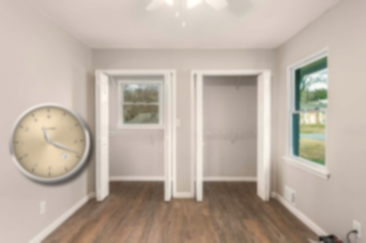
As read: 11.19
